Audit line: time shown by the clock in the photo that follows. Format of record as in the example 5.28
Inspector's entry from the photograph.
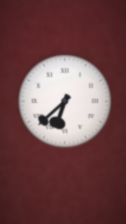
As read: 6.38
